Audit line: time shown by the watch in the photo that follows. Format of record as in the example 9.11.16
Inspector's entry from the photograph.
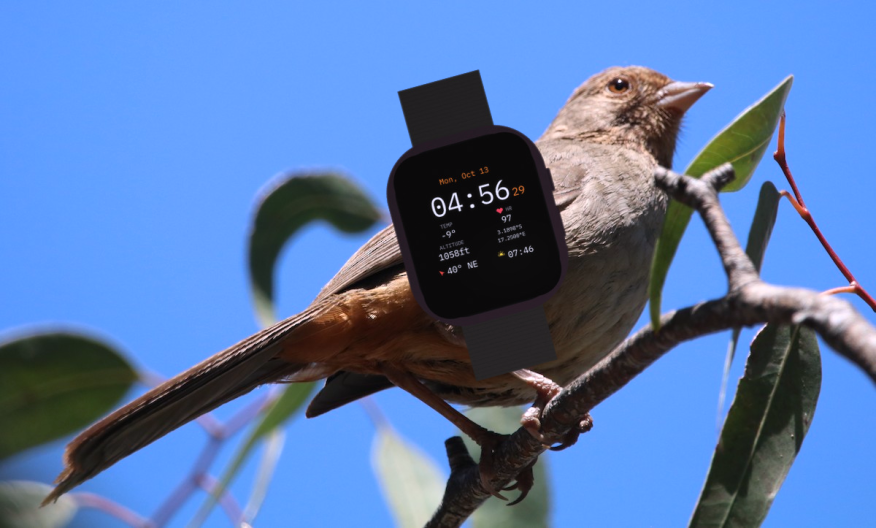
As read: 4.56.29
